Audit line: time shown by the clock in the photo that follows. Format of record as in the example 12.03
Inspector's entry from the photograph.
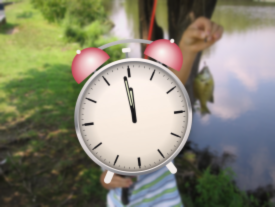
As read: 11.59
